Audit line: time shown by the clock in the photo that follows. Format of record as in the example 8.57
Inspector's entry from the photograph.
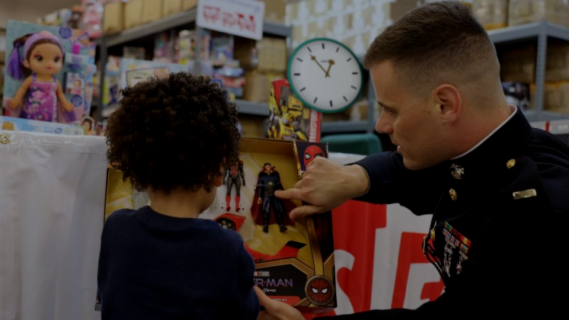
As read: 12.54
